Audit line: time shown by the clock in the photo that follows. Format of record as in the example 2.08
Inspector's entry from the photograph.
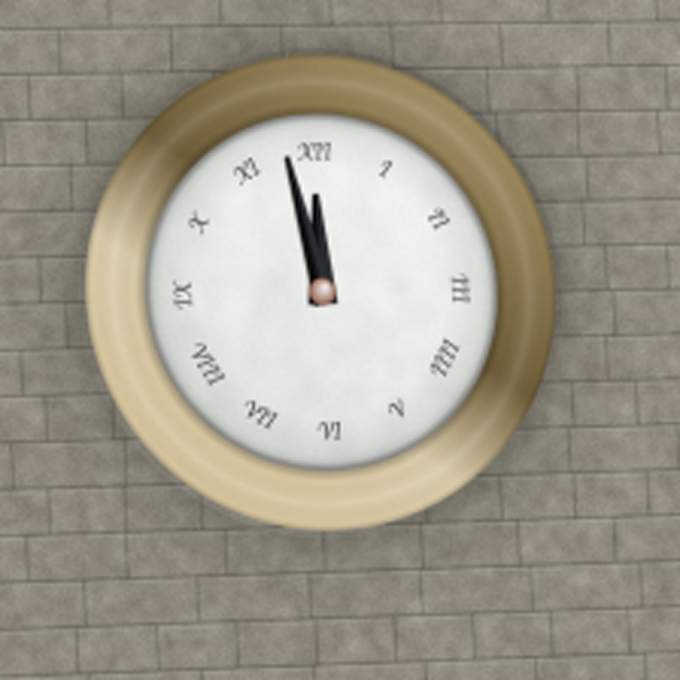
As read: 11.58
